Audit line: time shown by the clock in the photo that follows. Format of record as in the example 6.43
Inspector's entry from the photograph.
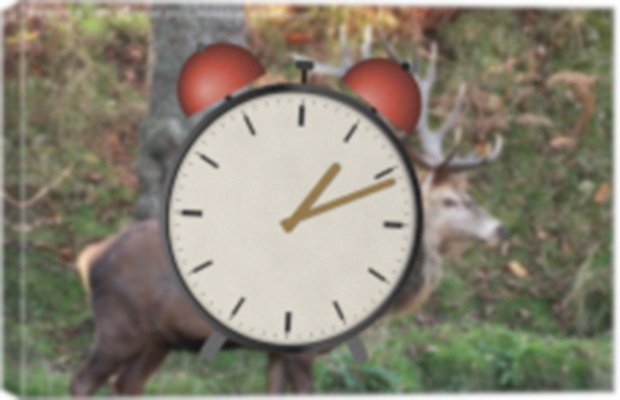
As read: 1.11
